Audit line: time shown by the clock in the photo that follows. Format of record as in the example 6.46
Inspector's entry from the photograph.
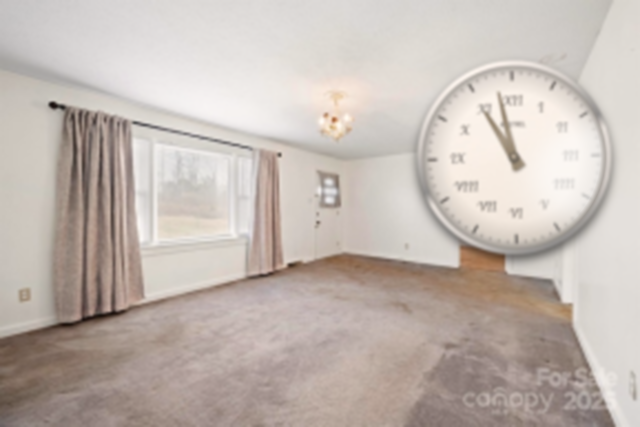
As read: 10.58
